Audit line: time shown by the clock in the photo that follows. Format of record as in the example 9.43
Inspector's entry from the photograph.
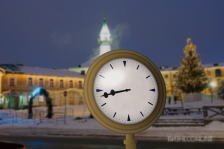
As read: 8.43
